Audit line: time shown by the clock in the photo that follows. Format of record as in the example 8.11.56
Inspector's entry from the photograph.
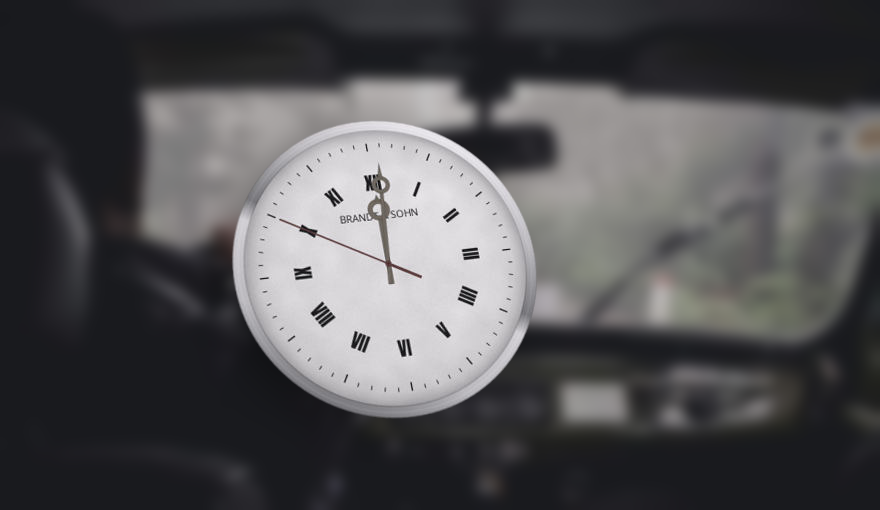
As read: 12.00.50
